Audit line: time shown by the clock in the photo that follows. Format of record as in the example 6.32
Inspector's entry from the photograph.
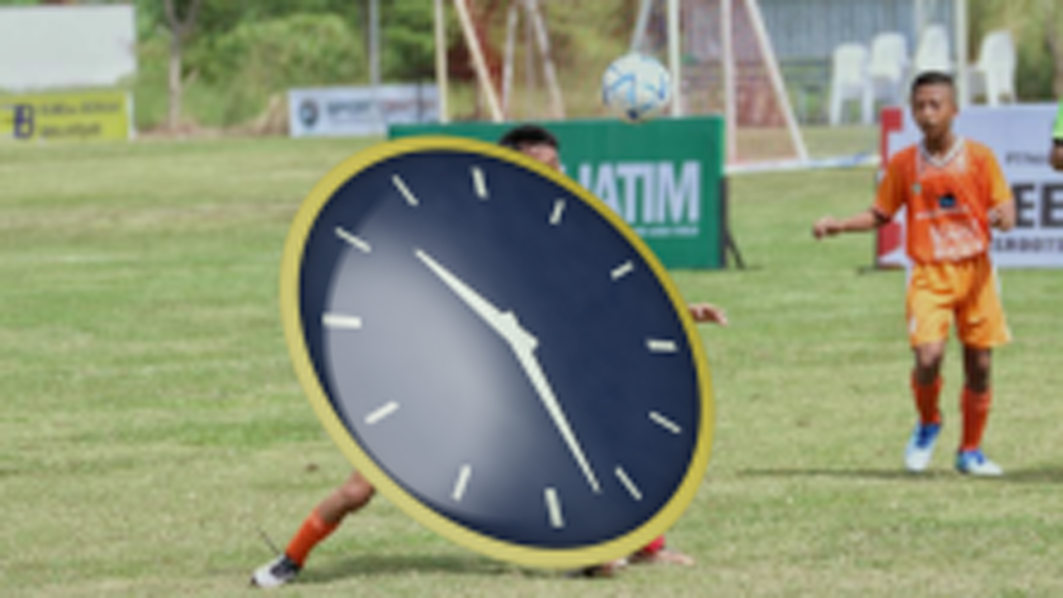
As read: 10.27
